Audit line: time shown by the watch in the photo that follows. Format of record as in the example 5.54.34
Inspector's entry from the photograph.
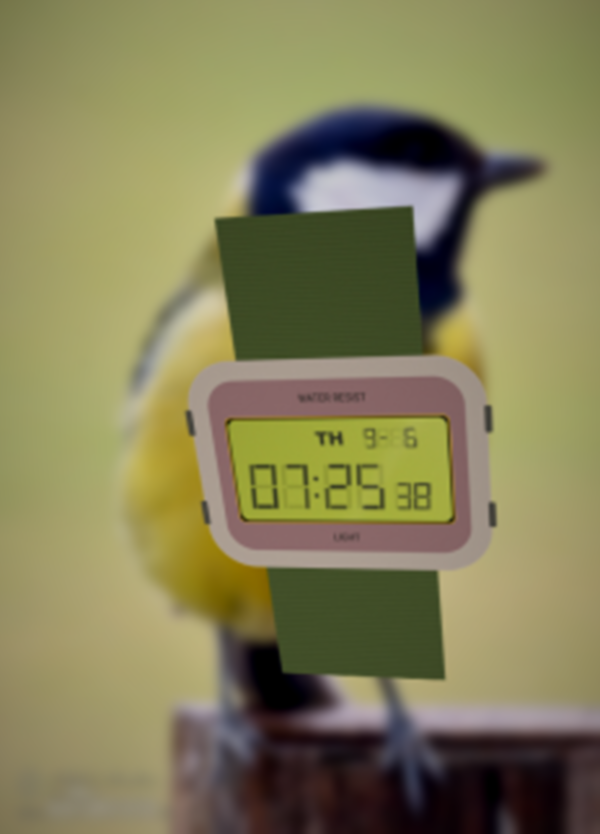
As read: 7.25.38
